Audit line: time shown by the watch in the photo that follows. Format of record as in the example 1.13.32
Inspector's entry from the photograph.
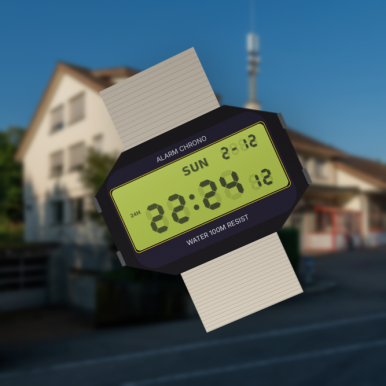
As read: 22.24.12
